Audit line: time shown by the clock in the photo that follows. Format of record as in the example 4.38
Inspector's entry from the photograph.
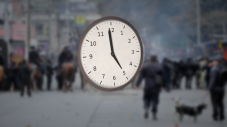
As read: 4.59
